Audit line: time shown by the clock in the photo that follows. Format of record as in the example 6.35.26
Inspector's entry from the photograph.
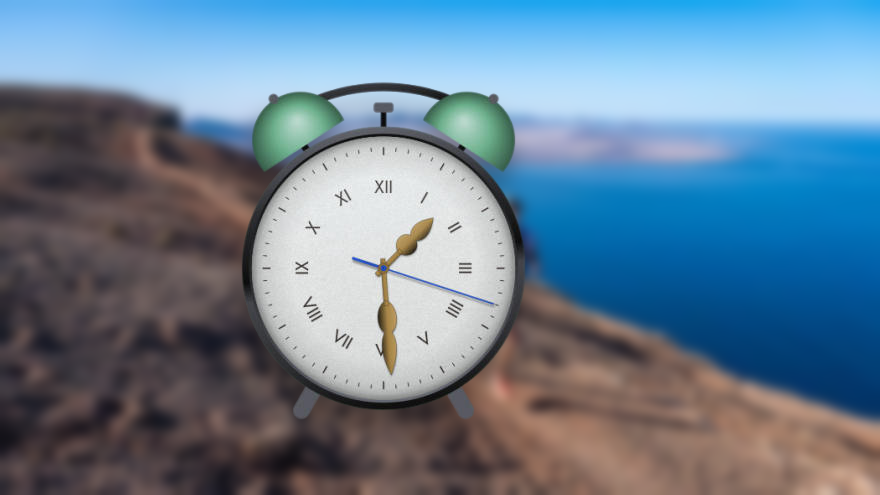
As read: 1.29.18
